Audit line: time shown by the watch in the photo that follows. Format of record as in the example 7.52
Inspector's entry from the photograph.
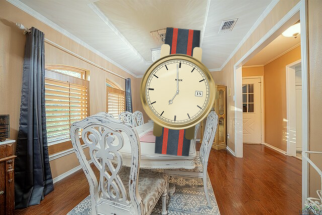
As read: 6.59
